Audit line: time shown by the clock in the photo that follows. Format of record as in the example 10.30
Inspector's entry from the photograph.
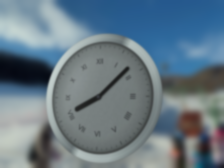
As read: 8.08
